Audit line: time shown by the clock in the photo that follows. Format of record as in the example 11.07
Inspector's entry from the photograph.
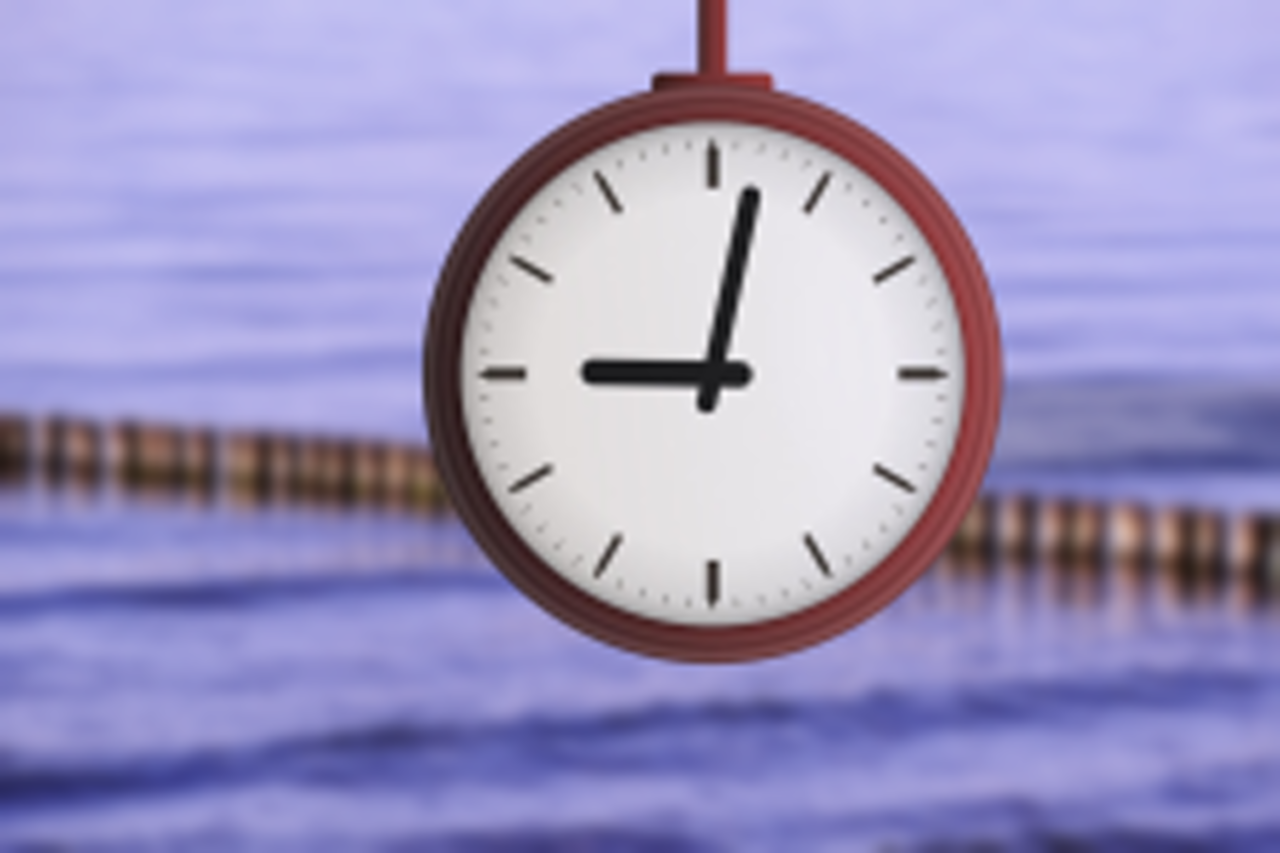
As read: 9.02
